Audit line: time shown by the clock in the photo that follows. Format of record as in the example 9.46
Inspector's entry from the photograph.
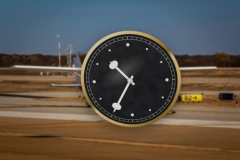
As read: 10.35
